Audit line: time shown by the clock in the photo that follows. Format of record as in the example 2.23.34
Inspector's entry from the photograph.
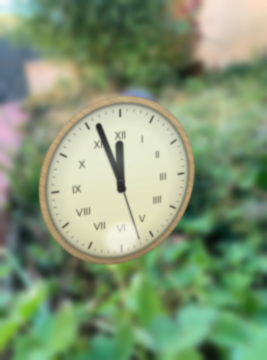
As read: 11.56.27
